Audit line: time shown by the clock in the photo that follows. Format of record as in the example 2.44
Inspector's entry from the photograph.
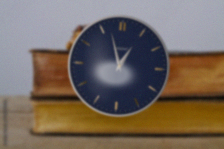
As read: 12.57
